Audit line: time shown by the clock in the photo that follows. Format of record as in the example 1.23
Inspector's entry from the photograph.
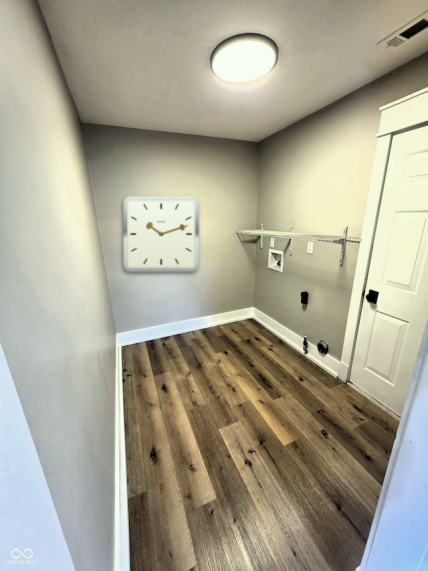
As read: 10.12
